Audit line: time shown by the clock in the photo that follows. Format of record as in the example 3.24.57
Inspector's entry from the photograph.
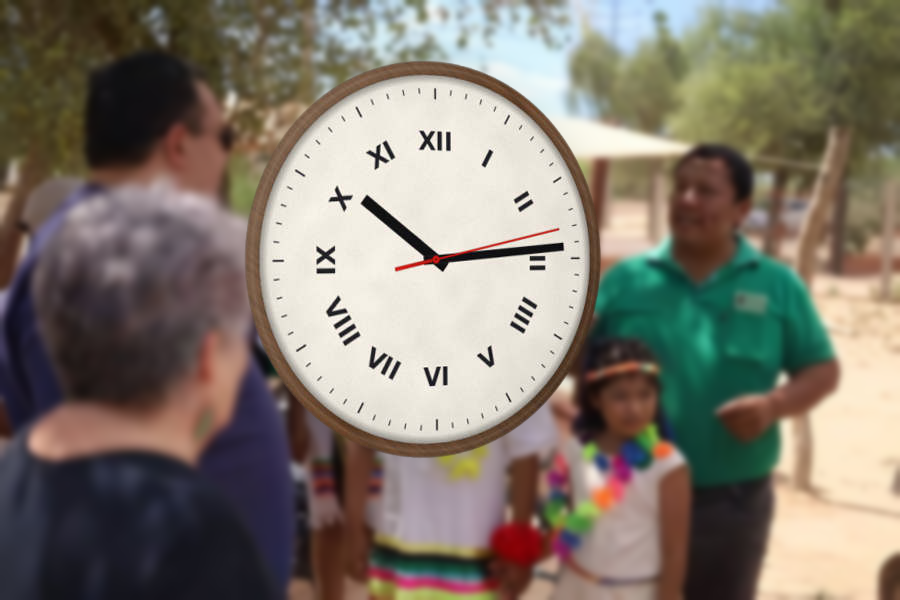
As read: 10.14.13
